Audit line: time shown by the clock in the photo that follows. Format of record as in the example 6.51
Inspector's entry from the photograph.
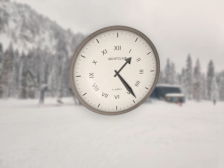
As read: 1.24
